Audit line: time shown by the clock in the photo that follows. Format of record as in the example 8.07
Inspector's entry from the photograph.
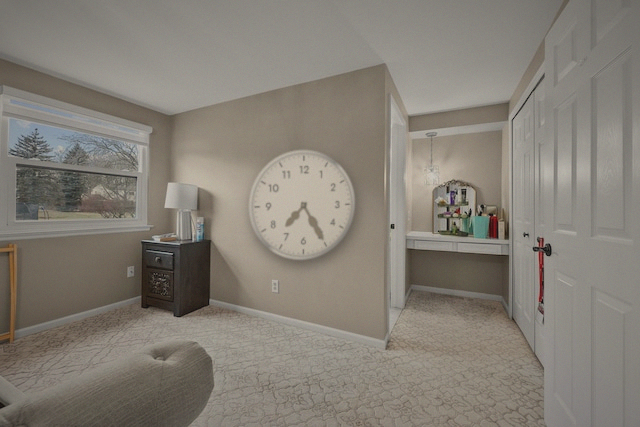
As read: 7.25
